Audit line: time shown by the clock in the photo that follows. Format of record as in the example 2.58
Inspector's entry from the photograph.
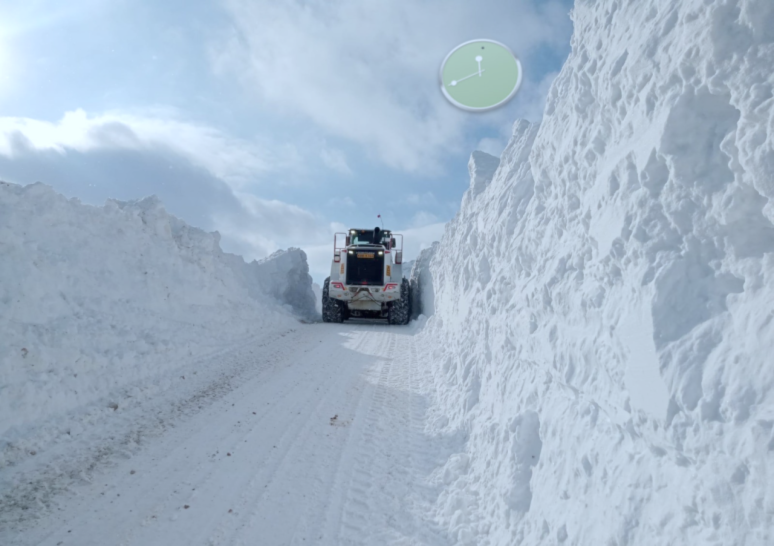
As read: 11.40
